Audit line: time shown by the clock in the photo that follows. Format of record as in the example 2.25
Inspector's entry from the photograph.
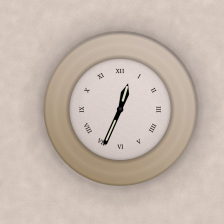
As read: 12.34
